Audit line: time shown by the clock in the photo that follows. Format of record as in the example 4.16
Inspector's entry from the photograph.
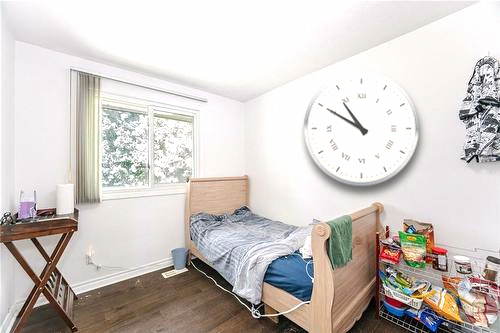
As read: 10.50
